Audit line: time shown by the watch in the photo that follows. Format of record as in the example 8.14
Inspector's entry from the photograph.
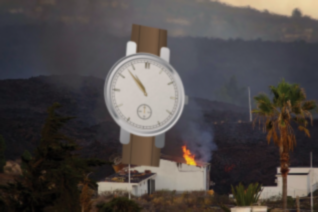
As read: 10.53
